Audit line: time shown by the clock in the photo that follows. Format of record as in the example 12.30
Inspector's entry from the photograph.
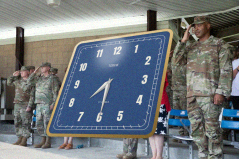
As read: 7.30
